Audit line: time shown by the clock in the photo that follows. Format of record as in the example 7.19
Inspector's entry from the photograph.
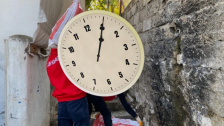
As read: 1.05
